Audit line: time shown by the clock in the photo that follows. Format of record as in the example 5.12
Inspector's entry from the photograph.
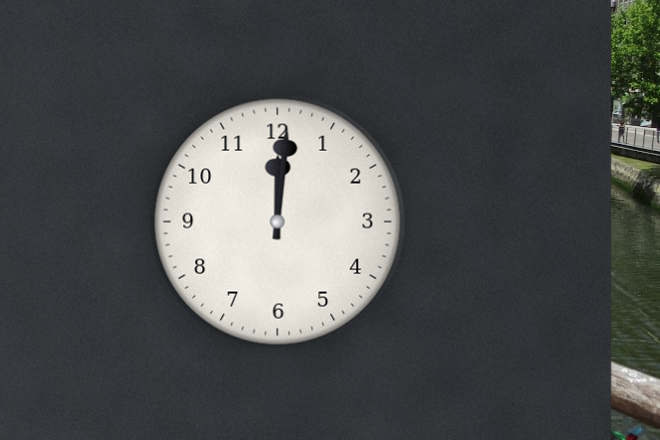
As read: 12.01
